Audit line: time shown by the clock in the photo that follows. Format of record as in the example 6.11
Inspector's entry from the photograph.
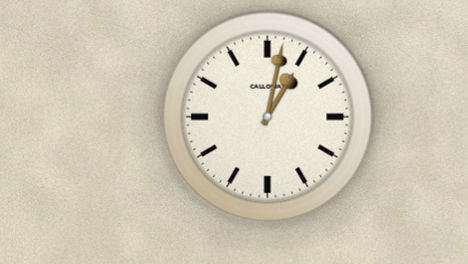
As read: 1.02
